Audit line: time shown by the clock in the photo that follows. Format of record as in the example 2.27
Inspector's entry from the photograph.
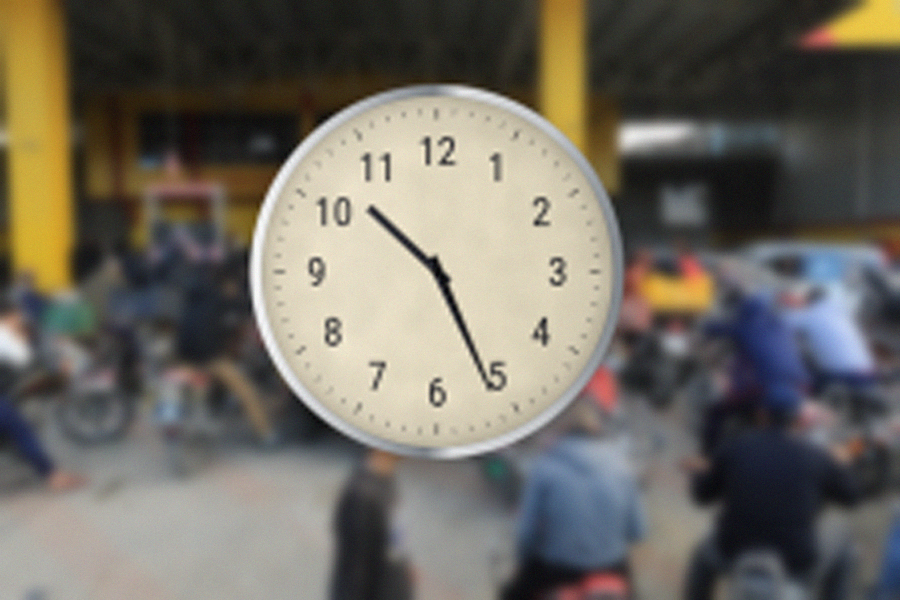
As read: 10.26
